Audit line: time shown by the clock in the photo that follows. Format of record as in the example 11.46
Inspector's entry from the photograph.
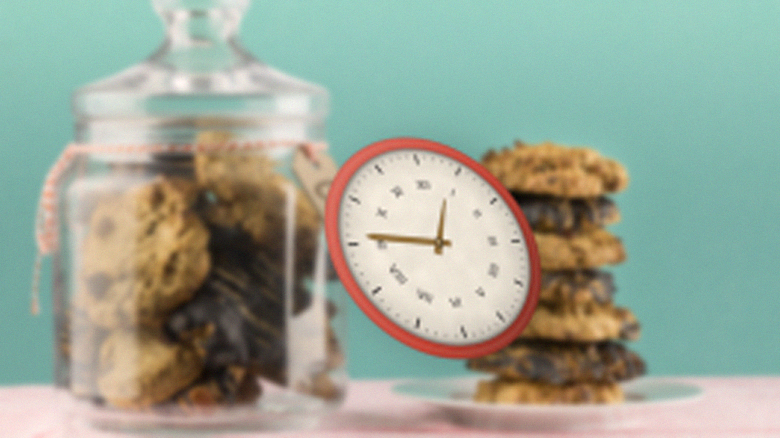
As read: 12.46
